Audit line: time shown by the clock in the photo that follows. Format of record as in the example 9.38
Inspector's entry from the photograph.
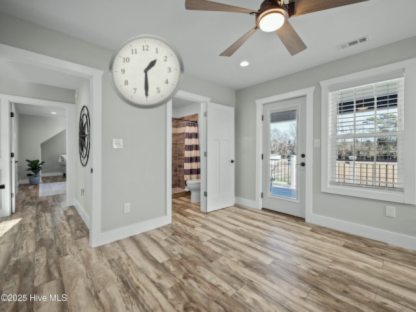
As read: 1.30
